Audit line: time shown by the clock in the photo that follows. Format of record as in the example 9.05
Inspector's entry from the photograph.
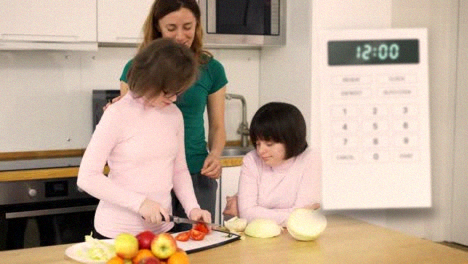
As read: 12.00
